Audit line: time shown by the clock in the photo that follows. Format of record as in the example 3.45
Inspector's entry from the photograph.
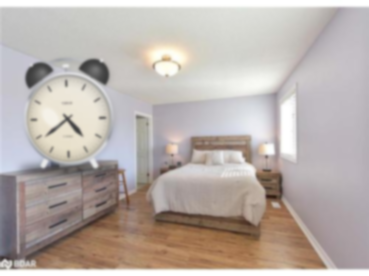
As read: 4.39
